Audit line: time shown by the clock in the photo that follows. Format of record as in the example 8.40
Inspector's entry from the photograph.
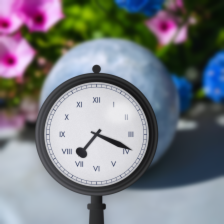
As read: 7.19
